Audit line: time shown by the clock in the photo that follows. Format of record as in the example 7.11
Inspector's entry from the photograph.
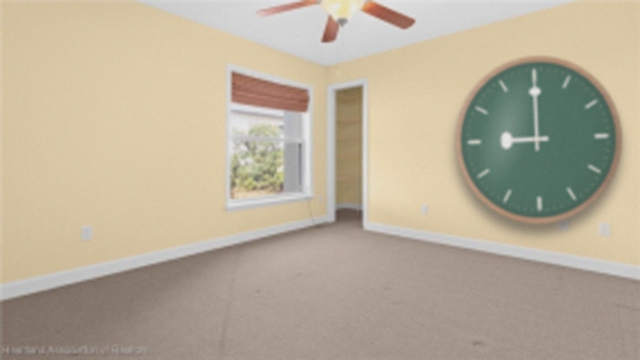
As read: 9.00
